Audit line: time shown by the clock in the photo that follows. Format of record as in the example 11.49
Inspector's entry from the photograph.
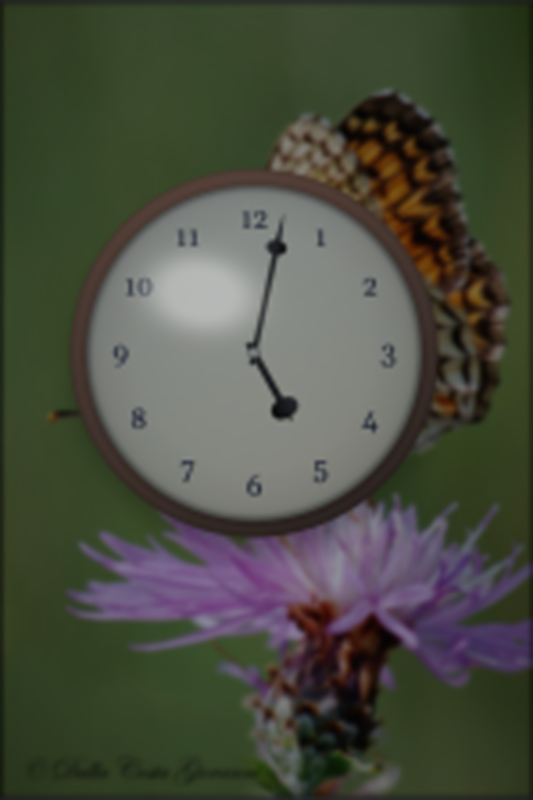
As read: 5.02
